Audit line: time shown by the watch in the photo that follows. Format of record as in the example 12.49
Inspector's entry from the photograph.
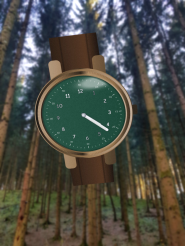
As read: 4.22
